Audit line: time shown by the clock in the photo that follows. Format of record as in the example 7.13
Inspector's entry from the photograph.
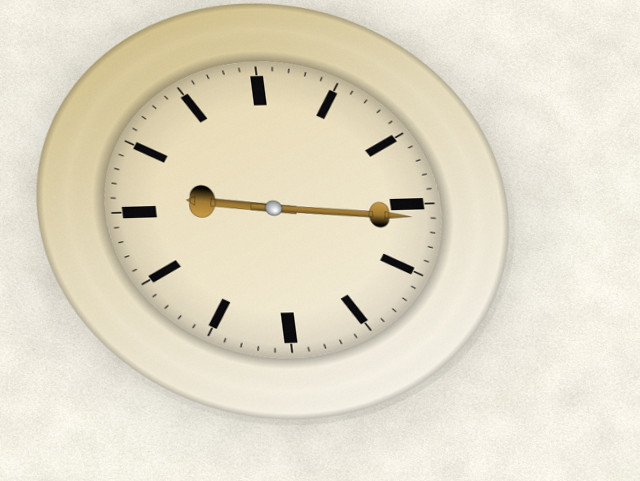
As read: 9.16
